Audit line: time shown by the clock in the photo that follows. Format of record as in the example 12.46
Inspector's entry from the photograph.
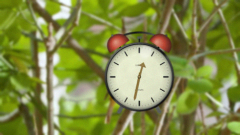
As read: 12.32
